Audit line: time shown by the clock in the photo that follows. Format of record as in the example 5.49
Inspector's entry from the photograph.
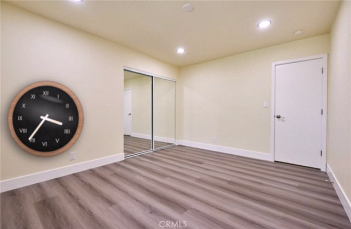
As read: 3.36
